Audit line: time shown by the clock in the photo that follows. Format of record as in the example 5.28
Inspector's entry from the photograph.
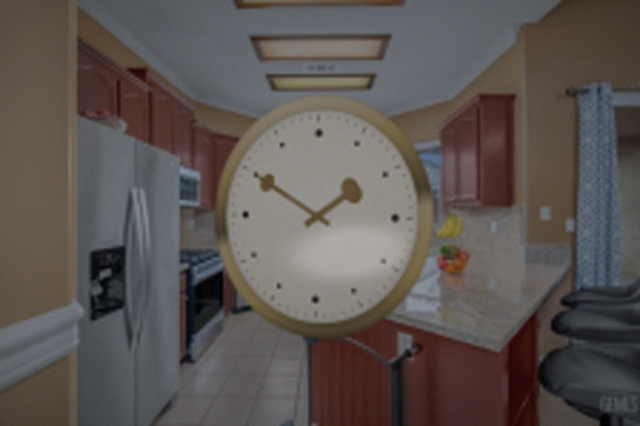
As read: 1.50
